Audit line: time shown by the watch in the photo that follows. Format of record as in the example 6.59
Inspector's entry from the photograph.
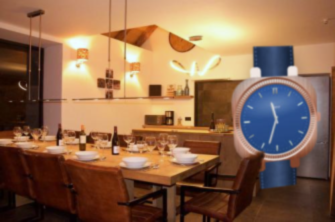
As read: 11.33
